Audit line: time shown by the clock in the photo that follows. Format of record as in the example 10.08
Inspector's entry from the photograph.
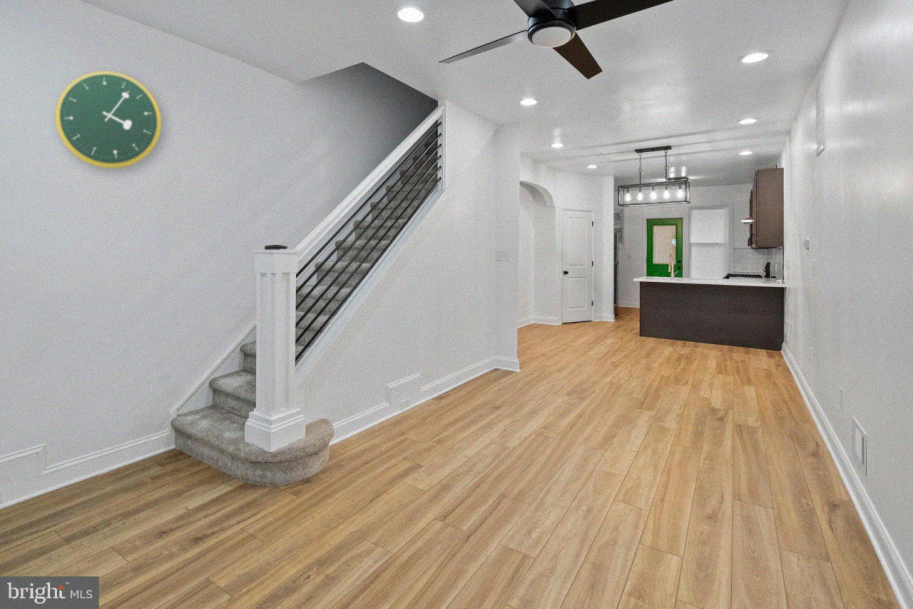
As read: 4.07
